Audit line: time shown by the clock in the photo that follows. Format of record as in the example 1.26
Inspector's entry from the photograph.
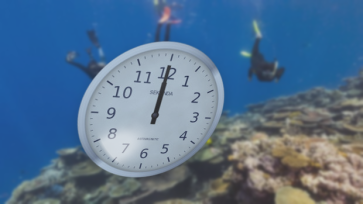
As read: 12.00
